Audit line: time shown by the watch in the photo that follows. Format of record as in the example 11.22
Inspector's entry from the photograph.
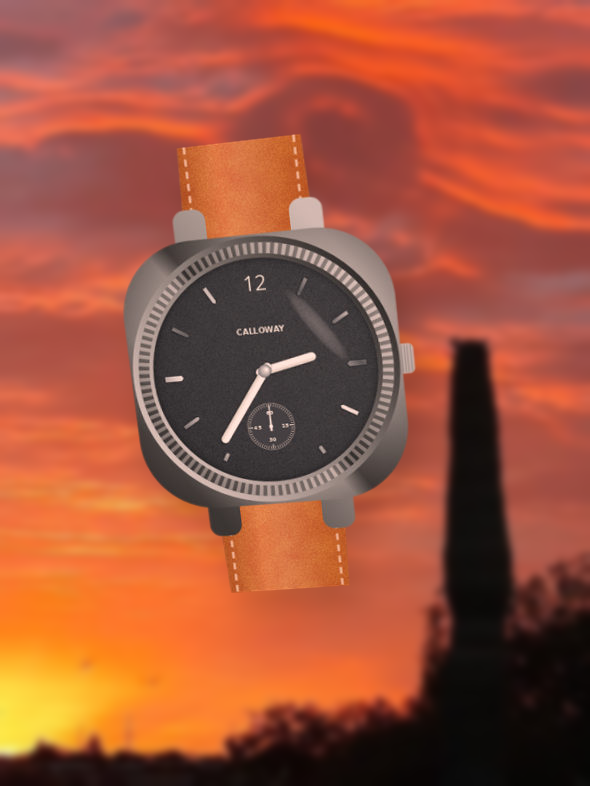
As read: 2.36
